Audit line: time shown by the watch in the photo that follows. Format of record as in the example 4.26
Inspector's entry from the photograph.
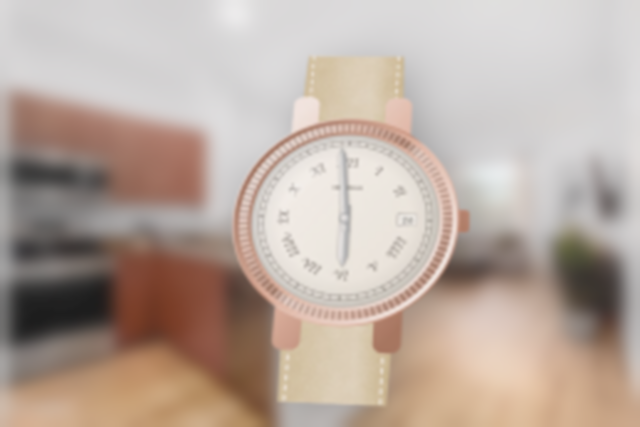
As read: 5.59
